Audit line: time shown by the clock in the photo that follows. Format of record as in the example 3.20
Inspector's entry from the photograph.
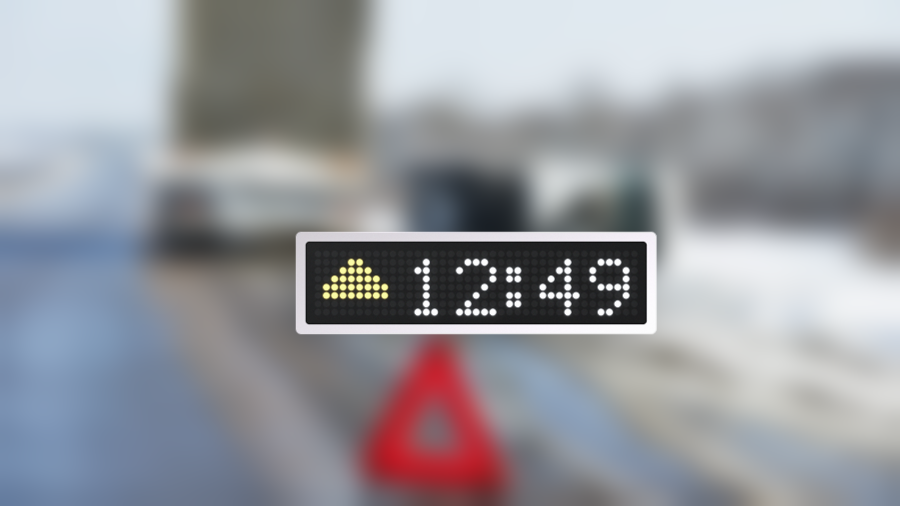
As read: 12.49
